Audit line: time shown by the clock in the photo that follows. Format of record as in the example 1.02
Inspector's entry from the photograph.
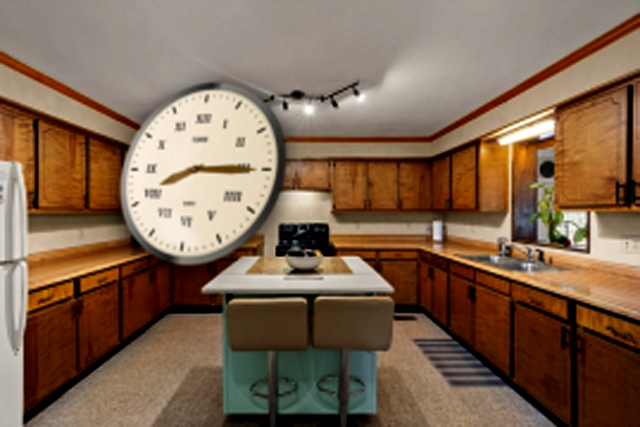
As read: 8.15
